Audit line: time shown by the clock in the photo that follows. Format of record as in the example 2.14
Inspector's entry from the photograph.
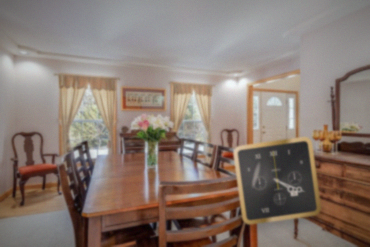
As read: 4.20
